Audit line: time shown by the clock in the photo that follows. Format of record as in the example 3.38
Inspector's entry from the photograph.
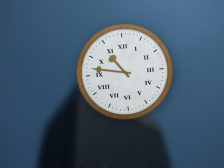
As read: 10.47
